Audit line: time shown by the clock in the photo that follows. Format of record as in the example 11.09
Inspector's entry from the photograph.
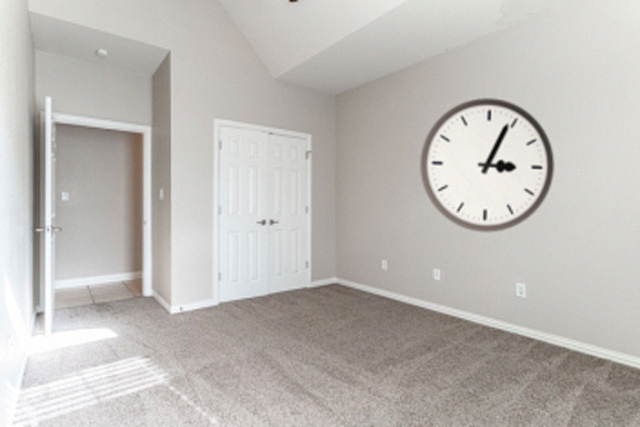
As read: 3.04
